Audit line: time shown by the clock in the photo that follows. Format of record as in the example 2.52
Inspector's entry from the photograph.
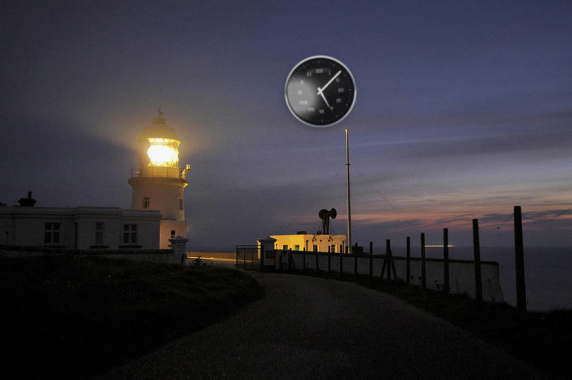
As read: 5.08
